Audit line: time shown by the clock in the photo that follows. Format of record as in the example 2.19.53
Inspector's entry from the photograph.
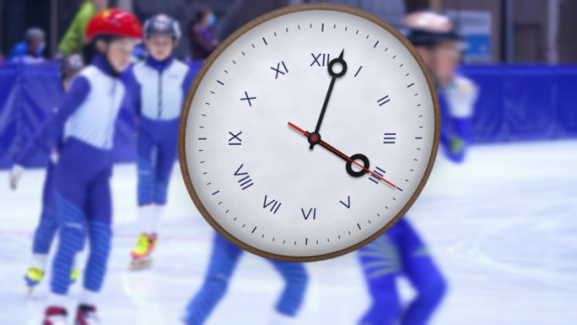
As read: 4.02.20
